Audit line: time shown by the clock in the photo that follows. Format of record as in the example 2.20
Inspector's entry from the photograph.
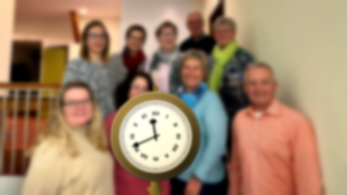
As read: 11.41
